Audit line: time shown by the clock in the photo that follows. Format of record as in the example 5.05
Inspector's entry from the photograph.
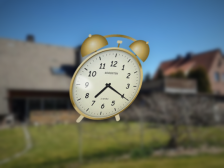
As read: 7.20
